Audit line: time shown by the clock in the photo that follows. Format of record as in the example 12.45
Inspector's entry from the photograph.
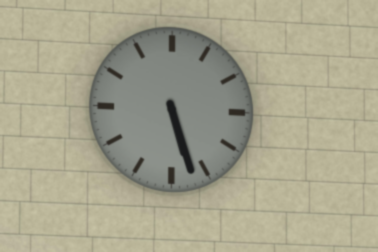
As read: 5.27
